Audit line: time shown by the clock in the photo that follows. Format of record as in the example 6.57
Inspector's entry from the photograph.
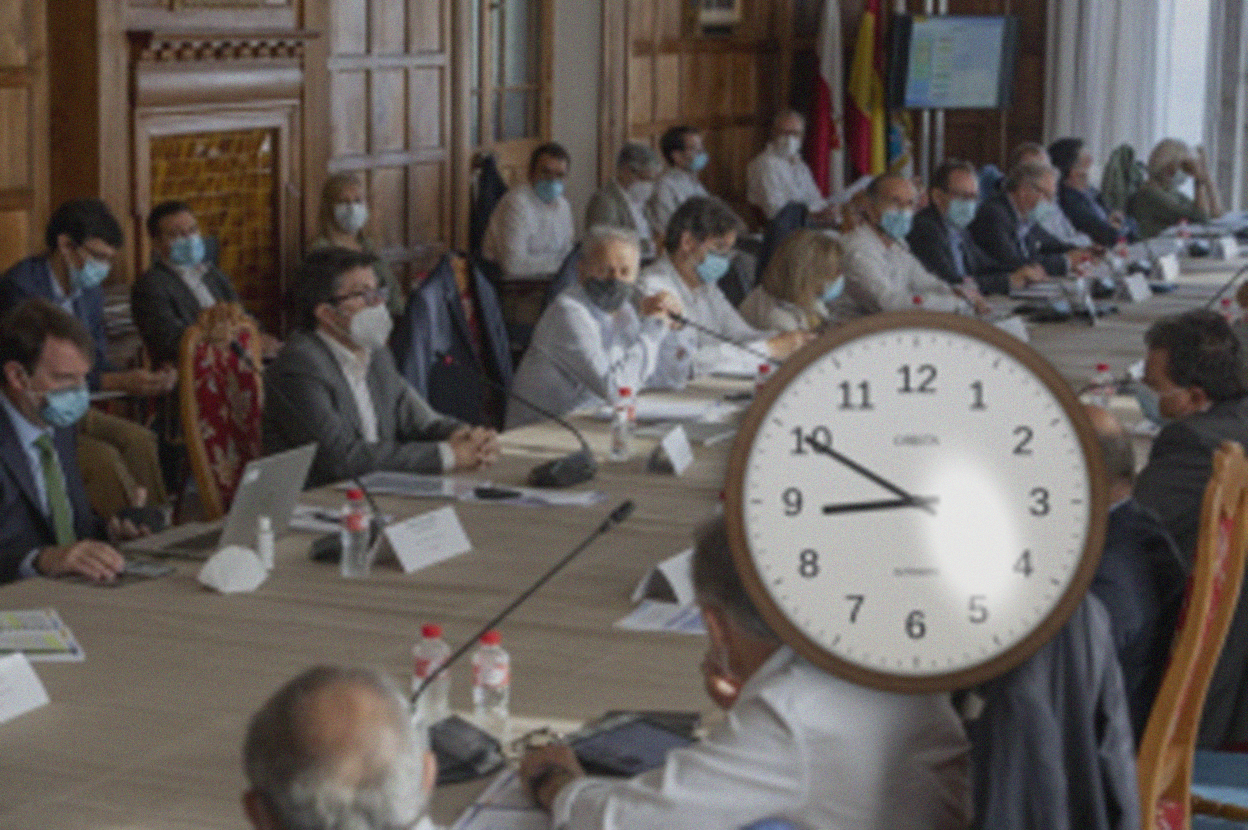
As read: 8.50
